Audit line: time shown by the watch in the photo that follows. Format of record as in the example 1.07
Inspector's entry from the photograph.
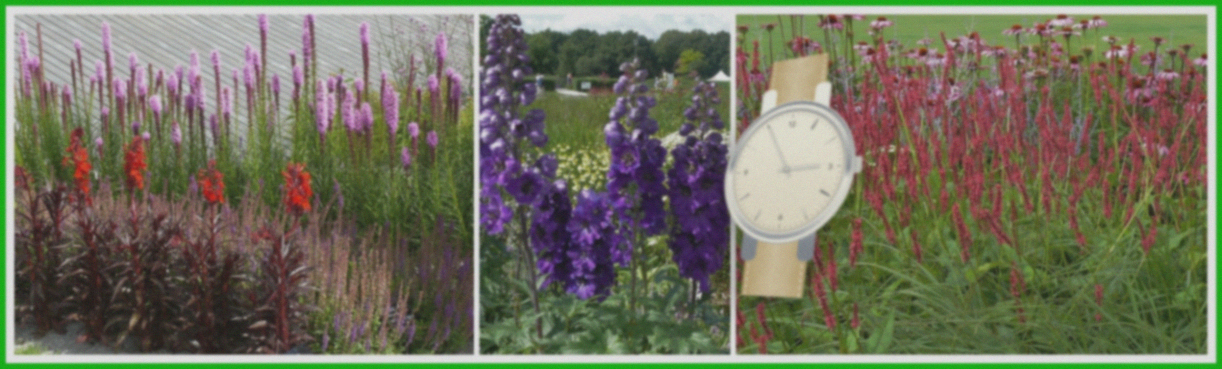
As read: 2.55
